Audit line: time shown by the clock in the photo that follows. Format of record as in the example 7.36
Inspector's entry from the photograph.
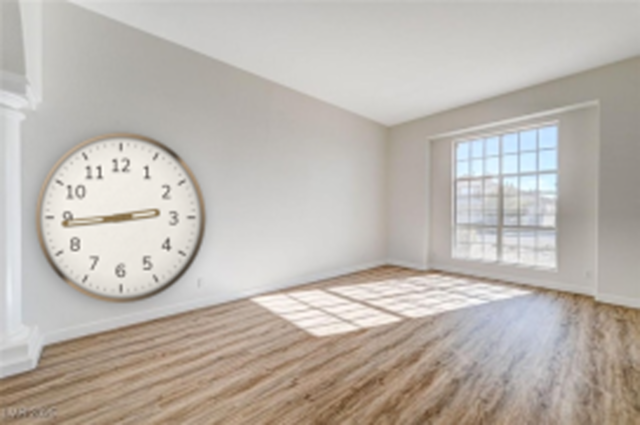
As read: 2.44
